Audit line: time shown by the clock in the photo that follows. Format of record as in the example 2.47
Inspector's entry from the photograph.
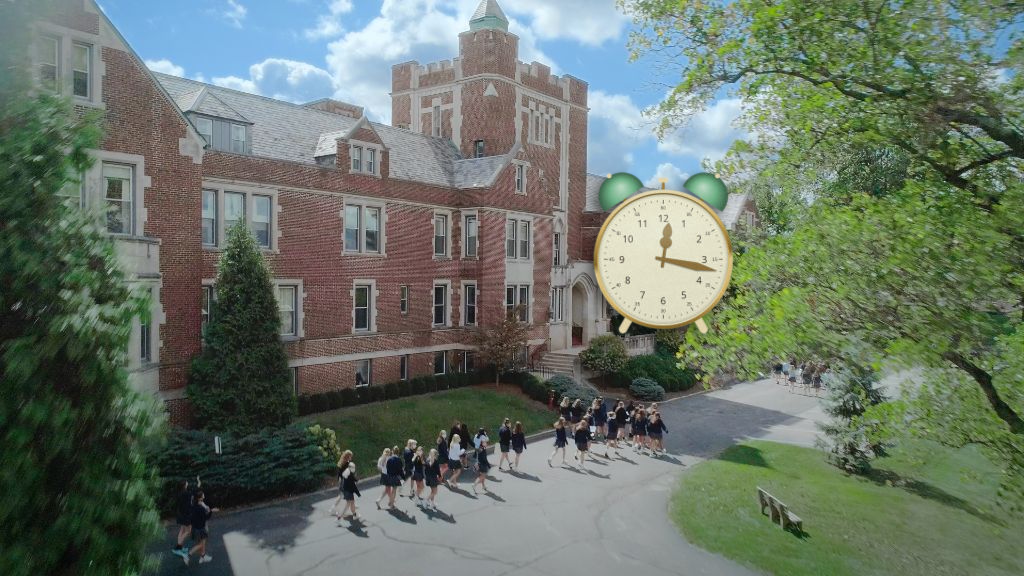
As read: 12.17
